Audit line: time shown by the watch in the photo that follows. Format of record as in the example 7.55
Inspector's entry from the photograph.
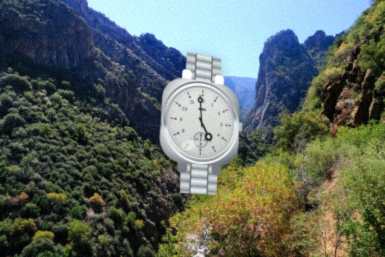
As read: 4.59
